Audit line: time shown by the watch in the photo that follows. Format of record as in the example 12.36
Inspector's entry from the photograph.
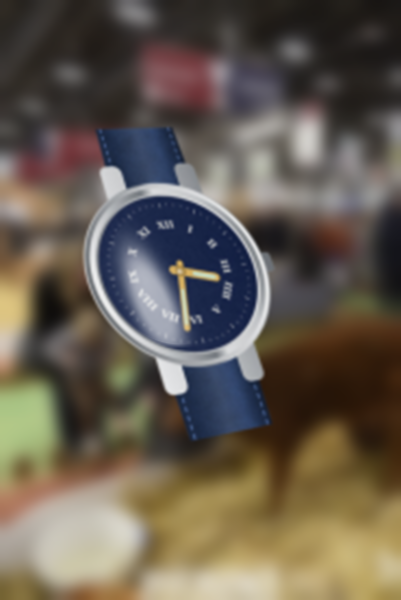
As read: 3.32
